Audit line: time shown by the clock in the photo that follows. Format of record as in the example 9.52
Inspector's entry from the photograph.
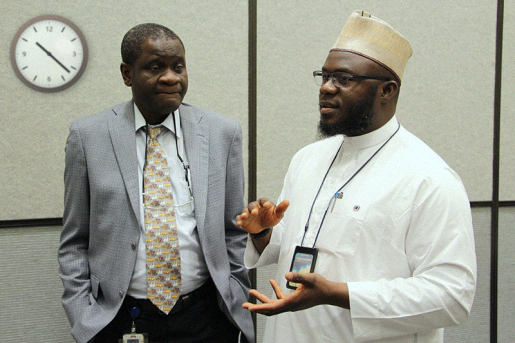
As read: 10.22
